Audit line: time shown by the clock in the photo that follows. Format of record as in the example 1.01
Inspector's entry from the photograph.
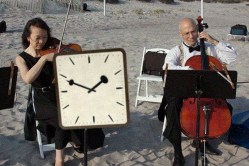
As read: 1.49
